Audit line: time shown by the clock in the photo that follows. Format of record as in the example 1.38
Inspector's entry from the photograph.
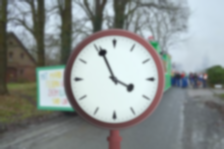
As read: 3.56
